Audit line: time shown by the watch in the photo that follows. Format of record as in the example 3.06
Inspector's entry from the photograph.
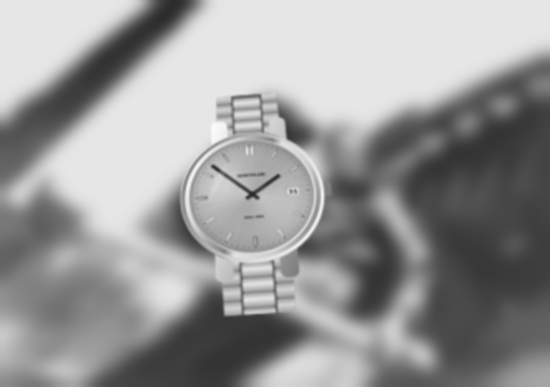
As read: 1.52
